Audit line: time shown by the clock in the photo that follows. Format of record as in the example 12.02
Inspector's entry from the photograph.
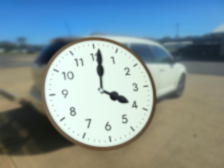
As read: 4.01
